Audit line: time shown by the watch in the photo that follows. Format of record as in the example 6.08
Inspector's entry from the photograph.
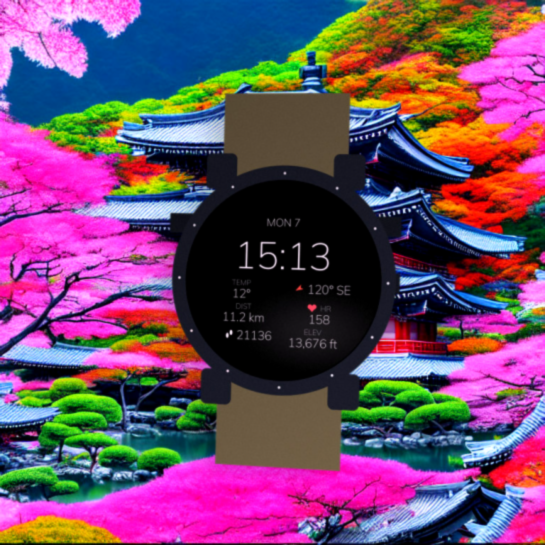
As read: 15.13
